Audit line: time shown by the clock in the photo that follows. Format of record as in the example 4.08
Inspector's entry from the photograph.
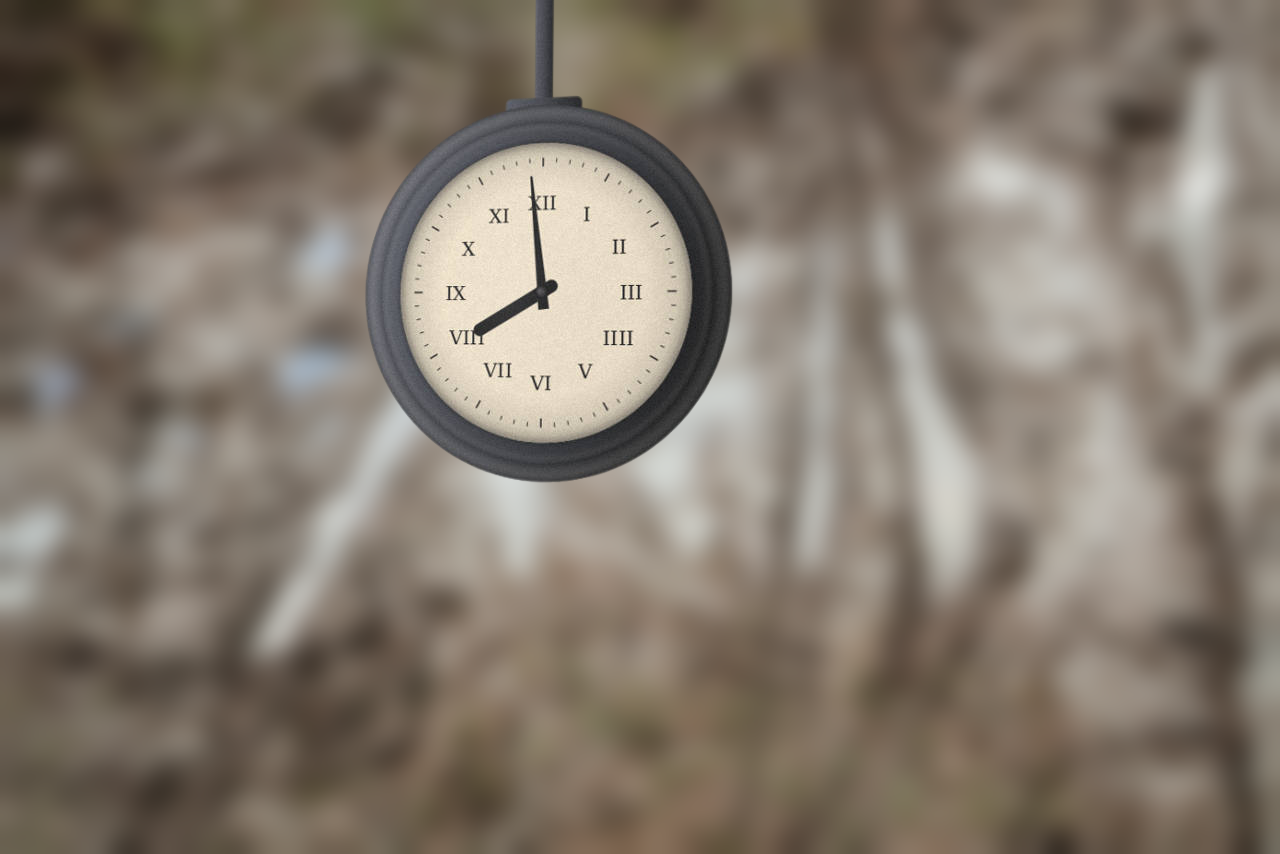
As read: 7.59
